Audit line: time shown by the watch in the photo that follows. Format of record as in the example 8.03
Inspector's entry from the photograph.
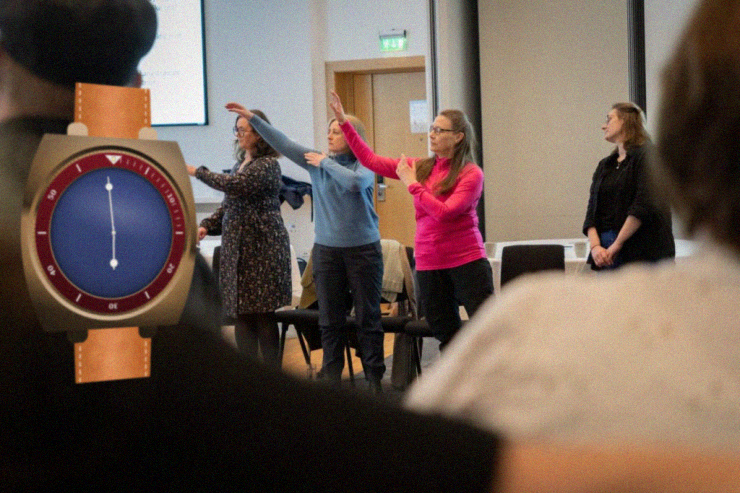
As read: 5.59
